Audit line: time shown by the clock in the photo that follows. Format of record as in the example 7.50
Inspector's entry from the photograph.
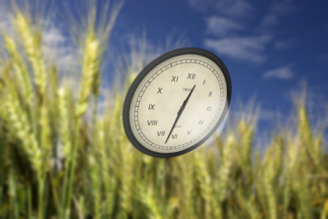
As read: 12.32
